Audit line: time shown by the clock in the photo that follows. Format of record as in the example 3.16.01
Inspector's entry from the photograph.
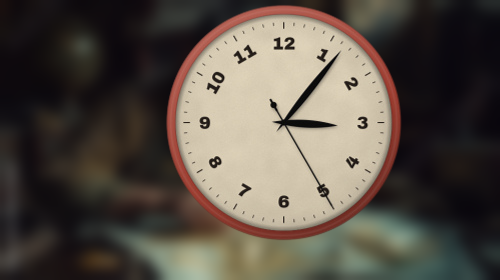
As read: 3.06.25
